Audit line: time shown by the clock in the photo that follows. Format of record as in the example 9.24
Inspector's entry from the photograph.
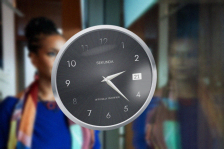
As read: 2.23
